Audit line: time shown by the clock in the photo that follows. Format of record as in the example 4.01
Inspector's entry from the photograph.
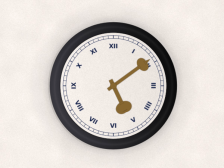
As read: 5.09
